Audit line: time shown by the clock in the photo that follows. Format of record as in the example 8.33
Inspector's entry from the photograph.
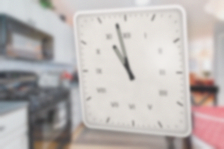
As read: 10.58
